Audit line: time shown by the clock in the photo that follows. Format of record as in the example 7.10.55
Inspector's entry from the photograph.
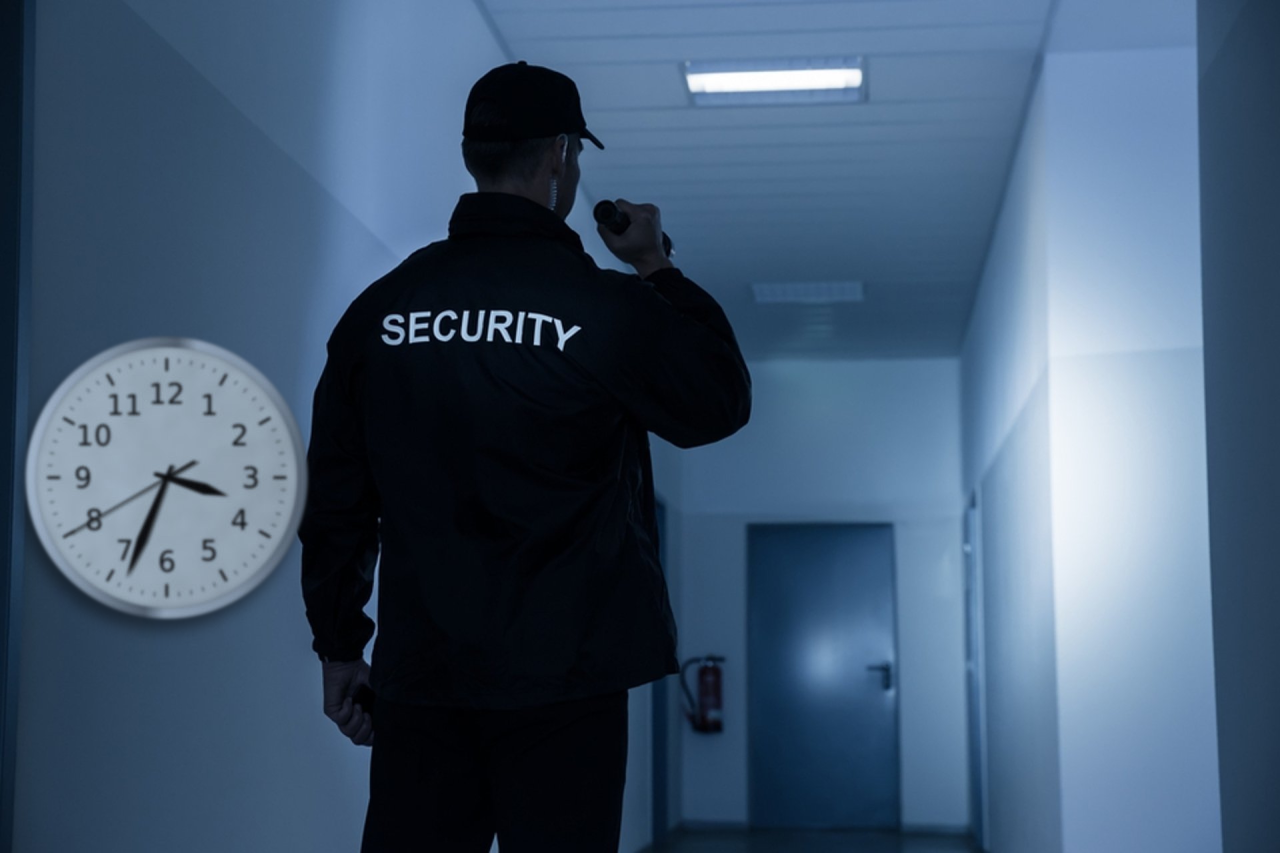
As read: 3.33.40
